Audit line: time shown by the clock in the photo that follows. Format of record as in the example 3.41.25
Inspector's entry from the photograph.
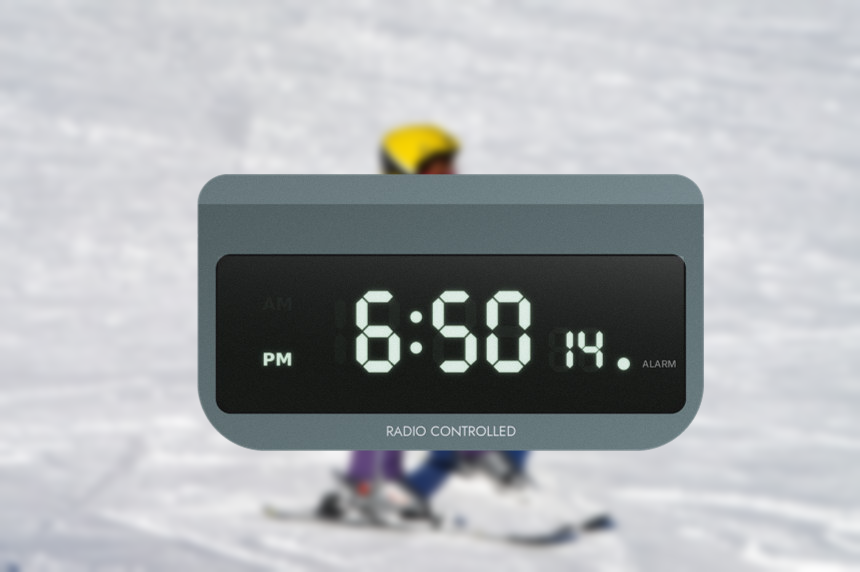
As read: 6.50.14
